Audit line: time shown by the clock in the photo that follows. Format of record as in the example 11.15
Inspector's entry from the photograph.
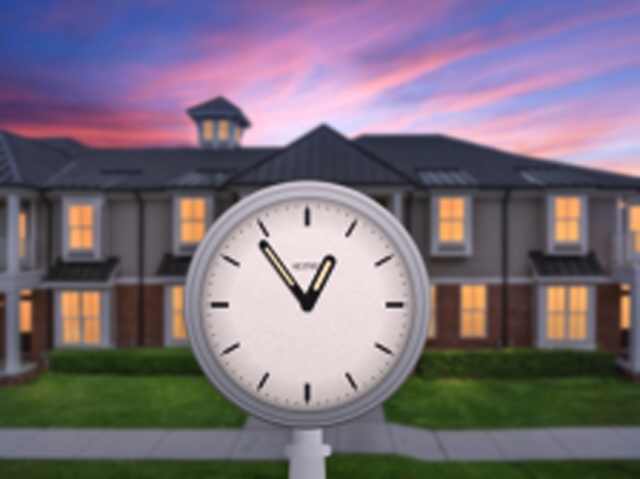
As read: 12.54
